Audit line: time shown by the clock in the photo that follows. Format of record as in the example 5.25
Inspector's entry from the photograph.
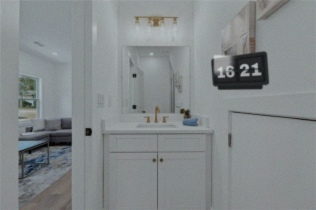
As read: 16.21
